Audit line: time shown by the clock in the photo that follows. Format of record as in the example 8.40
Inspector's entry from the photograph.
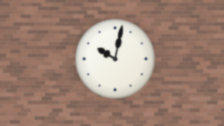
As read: 10.02
